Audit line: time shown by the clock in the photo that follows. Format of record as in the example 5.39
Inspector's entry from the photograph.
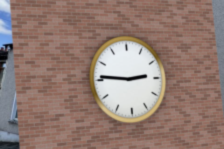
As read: 2.46
